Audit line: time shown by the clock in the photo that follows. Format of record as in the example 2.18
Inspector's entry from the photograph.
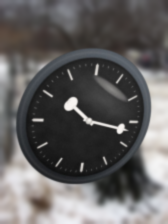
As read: 10.17
